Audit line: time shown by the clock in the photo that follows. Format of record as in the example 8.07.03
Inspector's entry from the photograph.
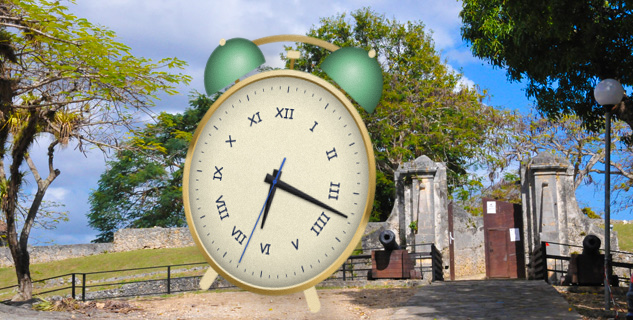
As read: 6.17.33
